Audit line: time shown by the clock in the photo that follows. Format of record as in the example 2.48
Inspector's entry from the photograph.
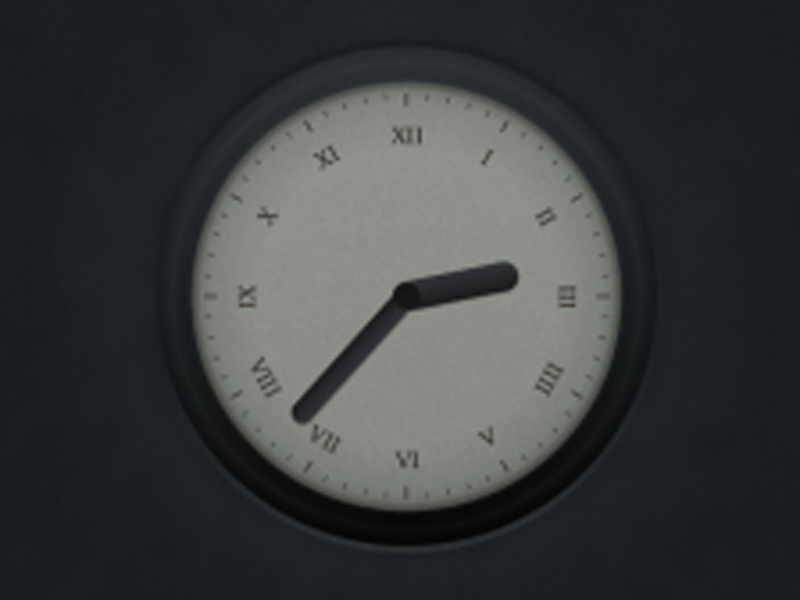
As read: 2.37
